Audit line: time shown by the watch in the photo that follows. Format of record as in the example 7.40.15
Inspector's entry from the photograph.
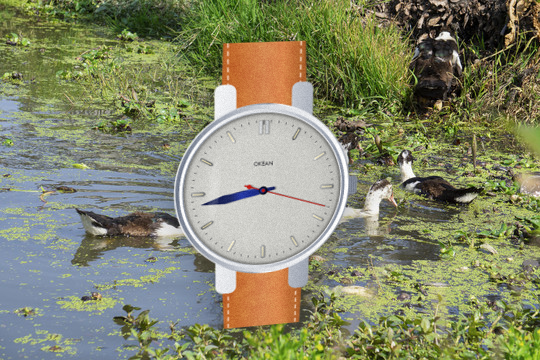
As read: 8.43.18
